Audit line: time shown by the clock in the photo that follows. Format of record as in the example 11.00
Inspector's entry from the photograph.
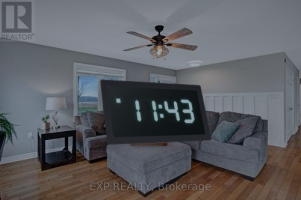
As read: 11.43
